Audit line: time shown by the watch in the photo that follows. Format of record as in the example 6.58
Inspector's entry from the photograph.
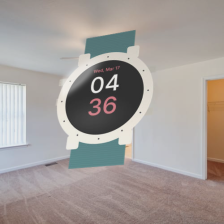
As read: 4.36
